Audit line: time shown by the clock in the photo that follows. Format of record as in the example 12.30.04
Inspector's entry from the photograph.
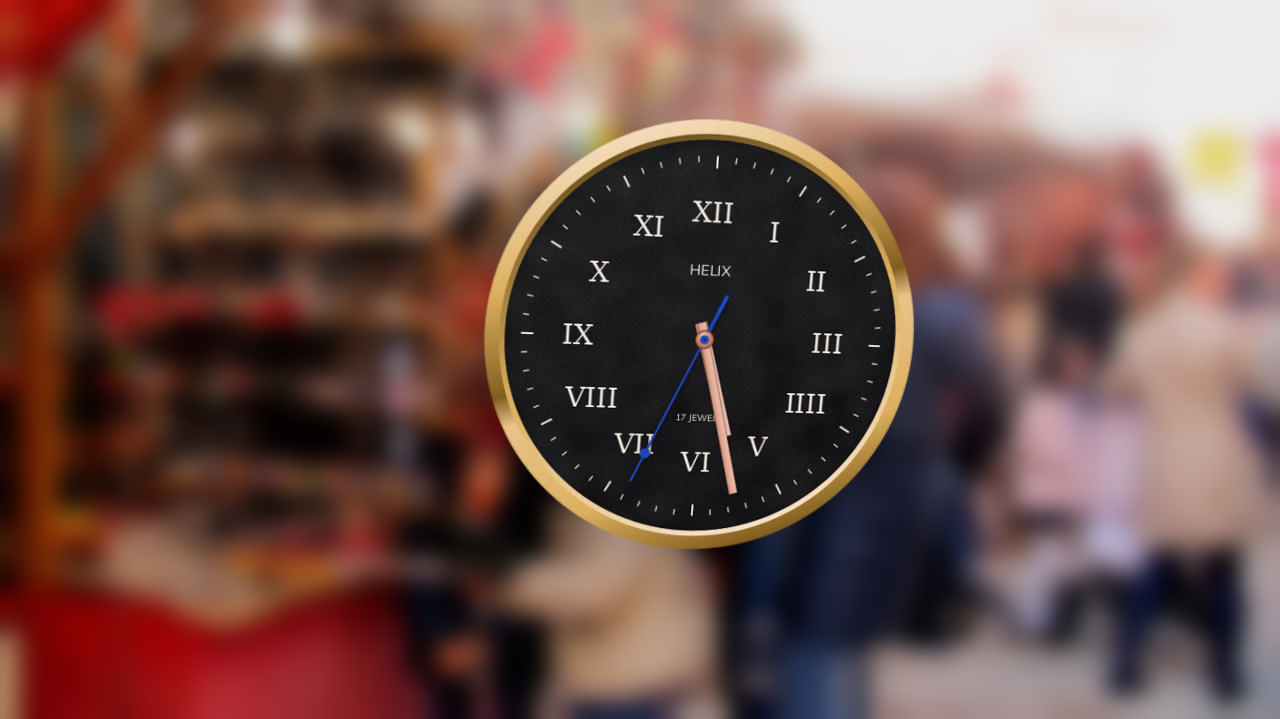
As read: 5.27.34
